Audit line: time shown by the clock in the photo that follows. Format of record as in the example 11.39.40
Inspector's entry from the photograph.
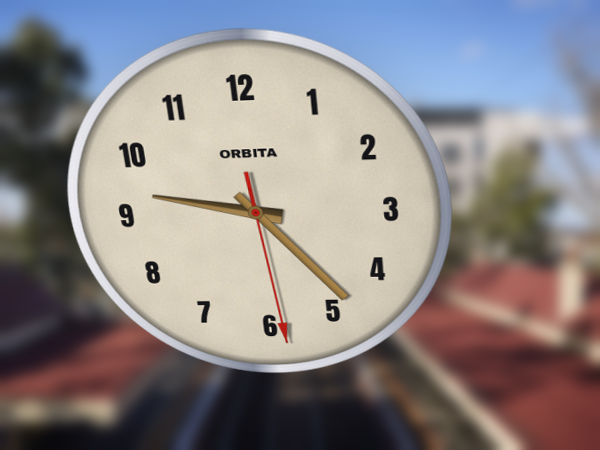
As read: 9.23.29
